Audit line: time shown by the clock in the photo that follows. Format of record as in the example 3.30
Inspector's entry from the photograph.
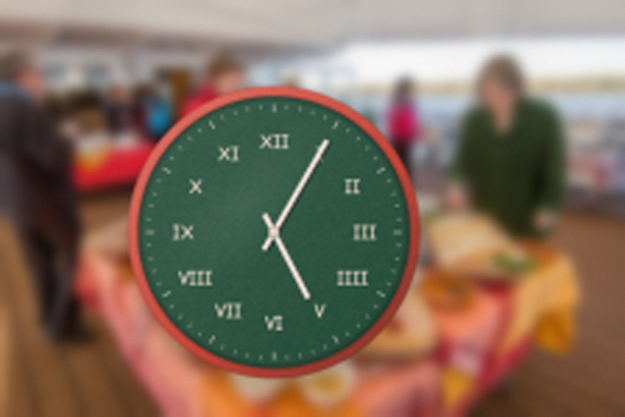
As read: 5.05
